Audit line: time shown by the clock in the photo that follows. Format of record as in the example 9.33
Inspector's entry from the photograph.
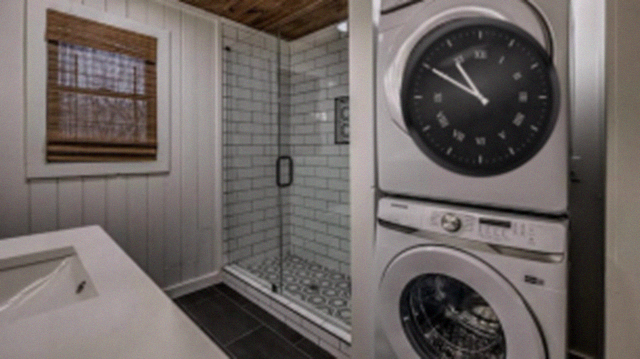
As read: 10.50
